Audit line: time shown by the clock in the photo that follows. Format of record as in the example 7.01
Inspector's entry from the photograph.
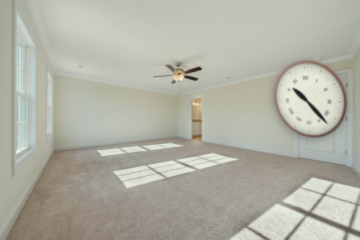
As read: 10.23
